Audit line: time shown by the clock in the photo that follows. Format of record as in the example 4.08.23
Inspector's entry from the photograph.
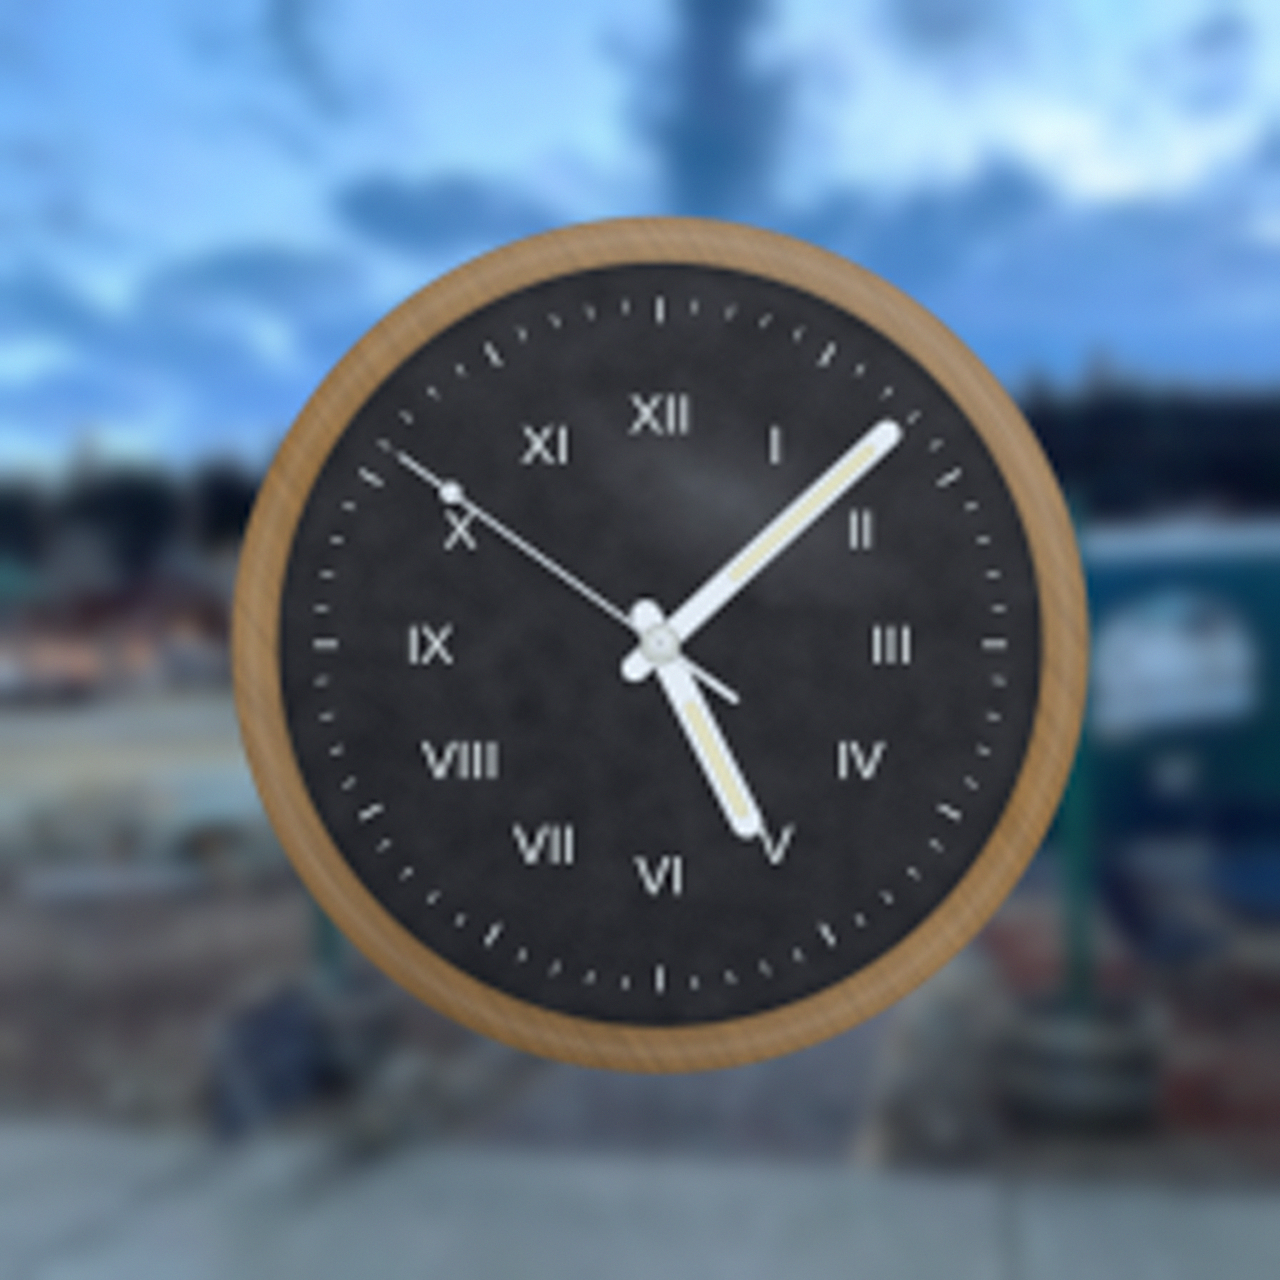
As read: 5.07.51
